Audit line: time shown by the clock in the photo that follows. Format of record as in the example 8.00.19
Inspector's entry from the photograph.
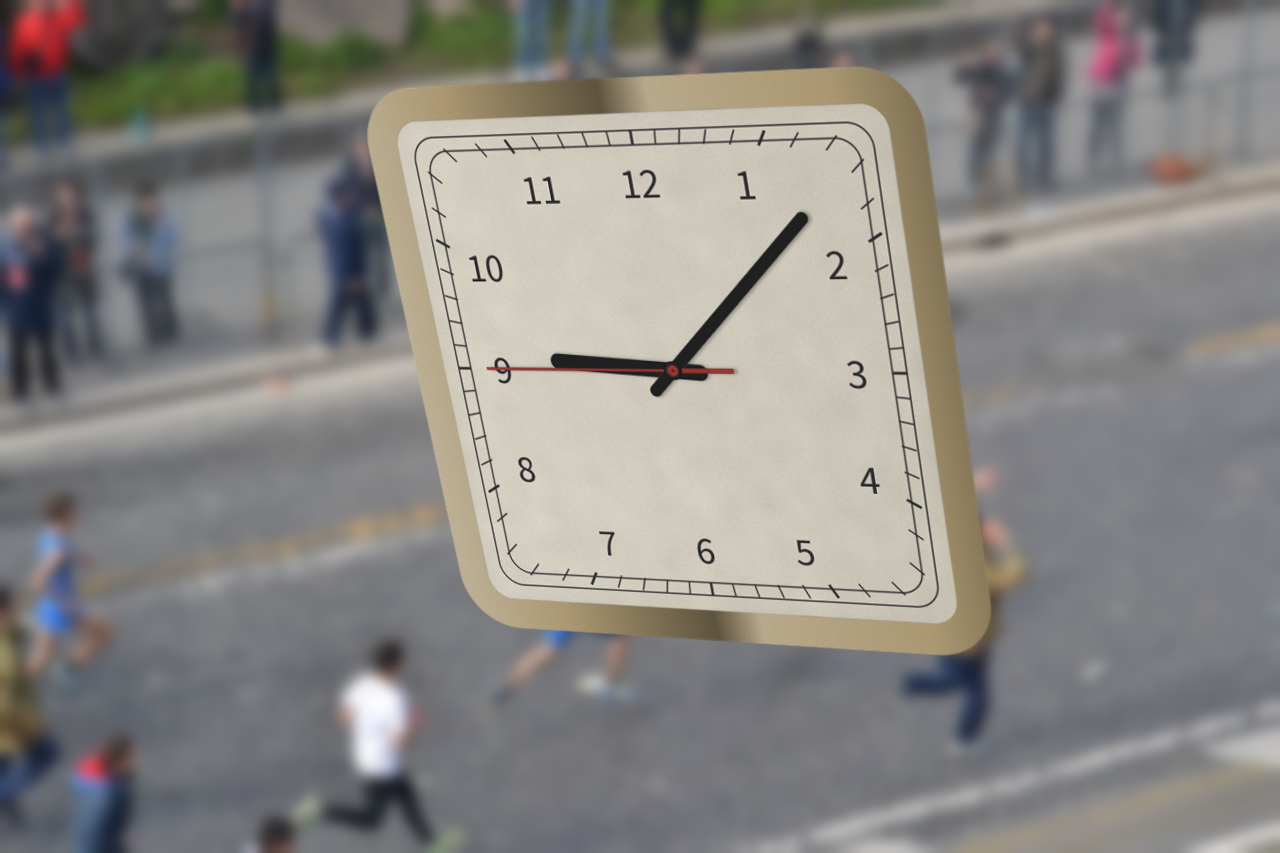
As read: 9.07.45
